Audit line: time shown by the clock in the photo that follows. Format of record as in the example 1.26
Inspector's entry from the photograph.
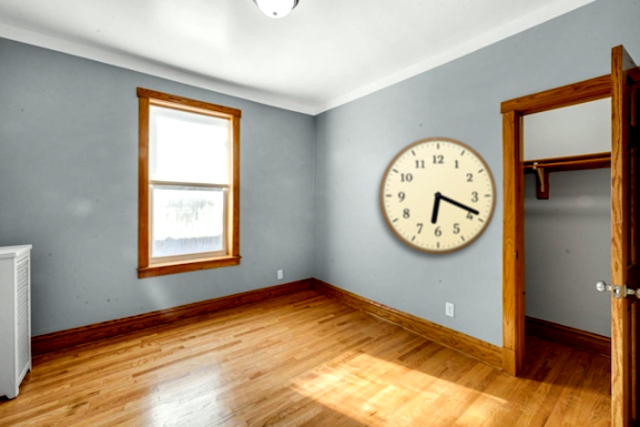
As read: 6.19
